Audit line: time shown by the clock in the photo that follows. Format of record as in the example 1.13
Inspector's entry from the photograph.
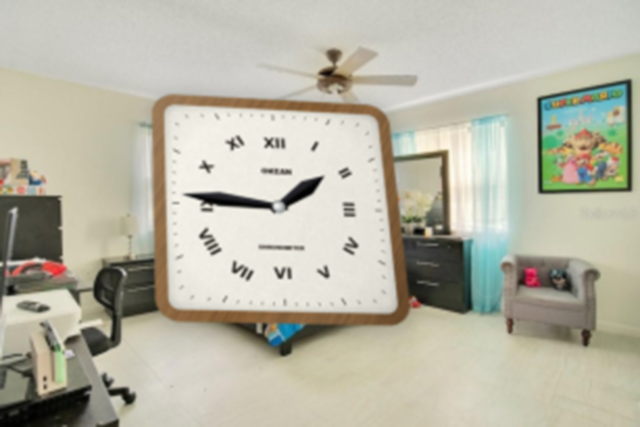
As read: 1.46
